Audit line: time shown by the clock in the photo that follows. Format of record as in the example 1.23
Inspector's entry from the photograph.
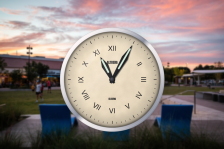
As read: 11.05
